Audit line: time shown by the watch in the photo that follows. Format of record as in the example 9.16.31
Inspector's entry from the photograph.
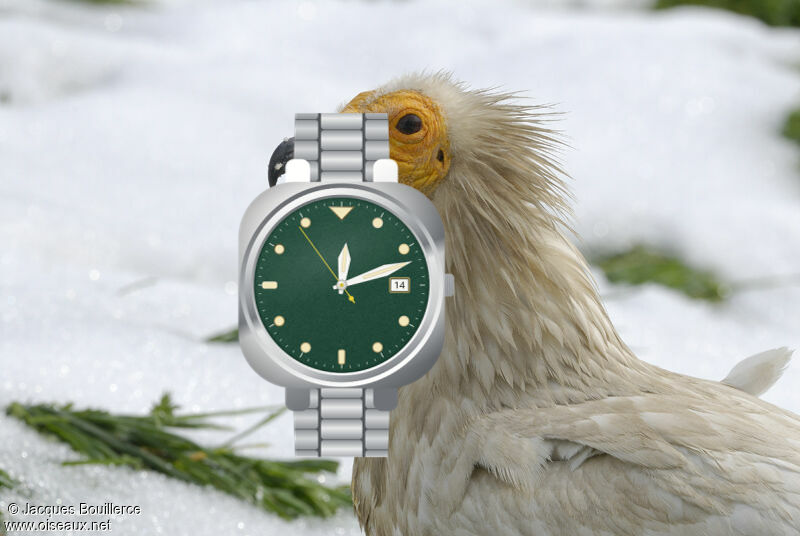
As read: 12.11.54
